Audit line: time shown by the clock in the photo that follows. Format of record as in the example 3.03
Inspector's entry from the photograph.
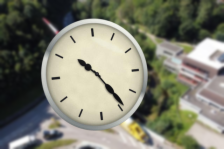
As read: 10.24
